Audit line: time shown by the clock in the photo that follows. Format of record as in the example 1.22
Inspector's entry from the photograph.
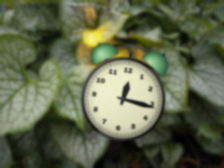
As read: 12.16
